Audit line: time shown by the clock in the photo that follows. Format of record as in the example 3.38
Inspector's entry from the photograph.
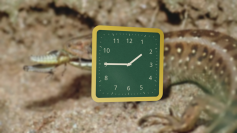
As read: 1.45
